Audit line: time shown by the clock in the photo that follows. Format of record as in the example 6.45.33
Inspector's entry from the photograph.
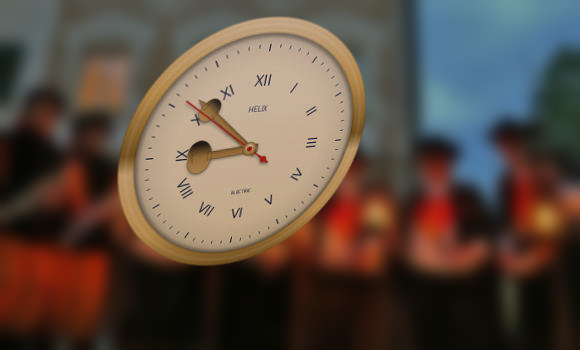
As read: 8.51.51
